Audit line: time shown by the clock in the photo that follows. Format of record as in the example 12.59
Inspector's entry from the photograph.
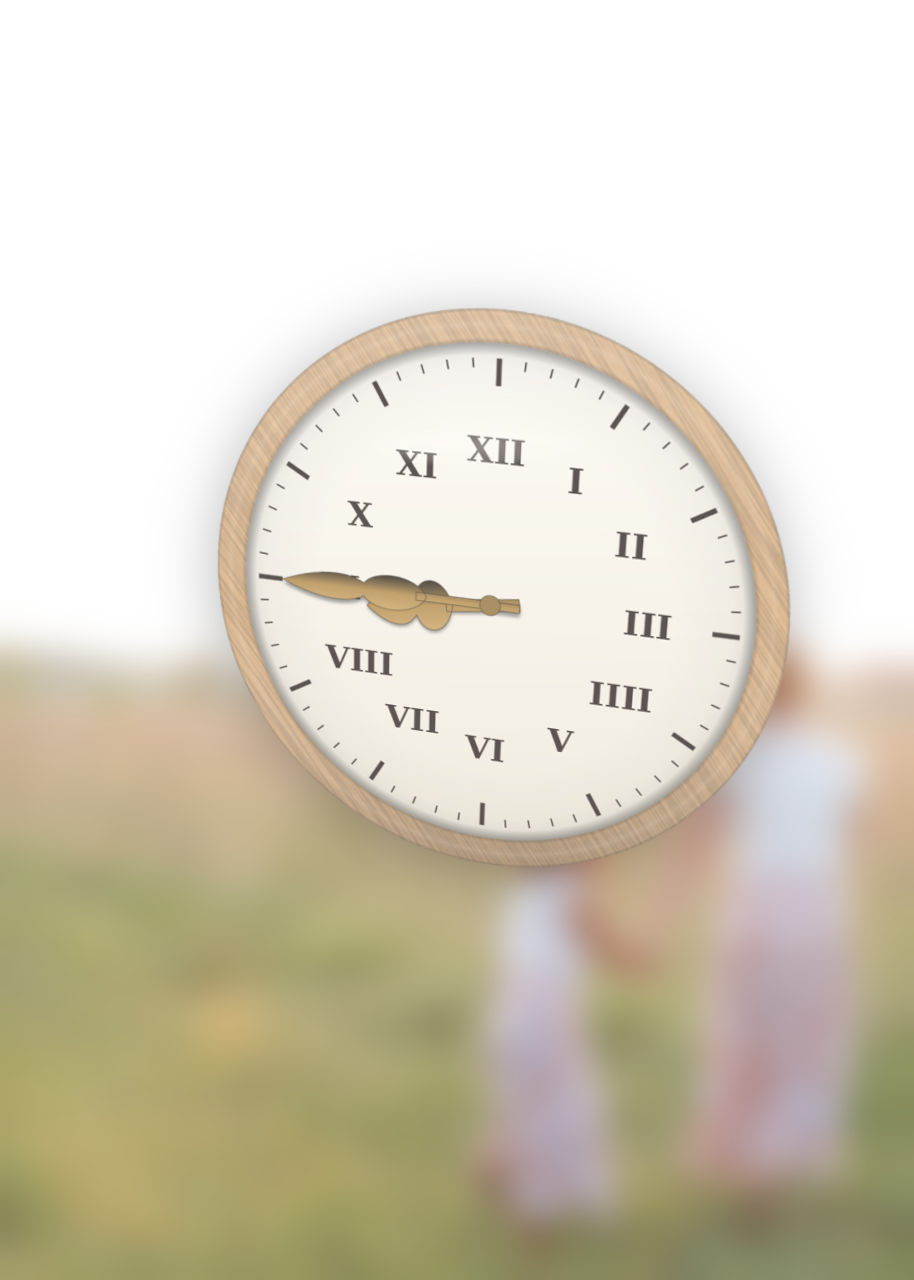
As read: 8.45
